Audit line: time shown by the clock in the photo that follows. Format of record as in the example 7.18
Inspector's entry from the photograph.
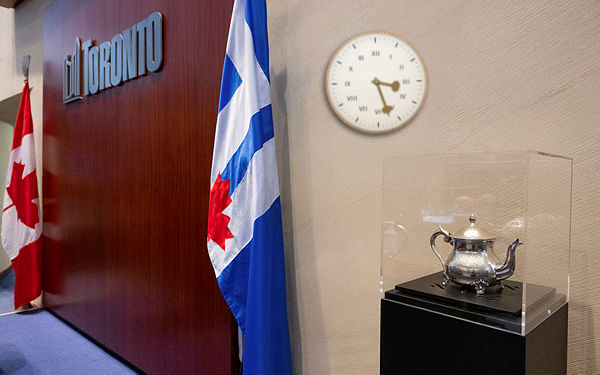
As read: 3.27
